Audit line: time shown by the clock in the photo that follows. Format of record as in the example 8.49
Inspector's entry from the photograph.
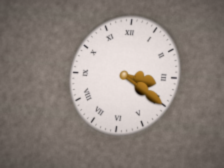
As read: 3.20
